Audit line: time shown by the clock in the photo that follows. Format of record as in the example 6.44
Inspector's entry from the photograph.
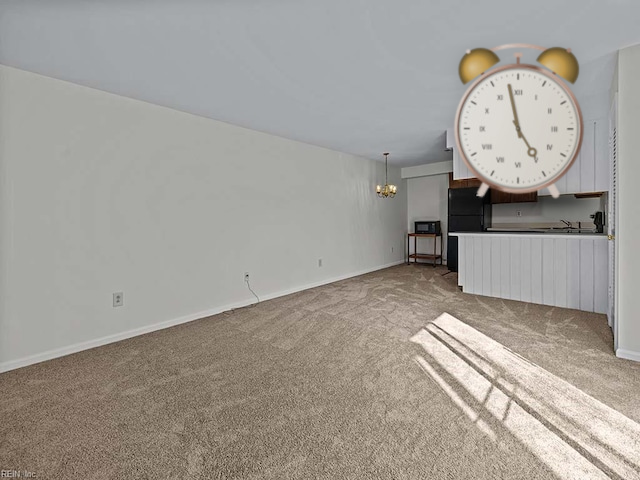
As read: 4.58
